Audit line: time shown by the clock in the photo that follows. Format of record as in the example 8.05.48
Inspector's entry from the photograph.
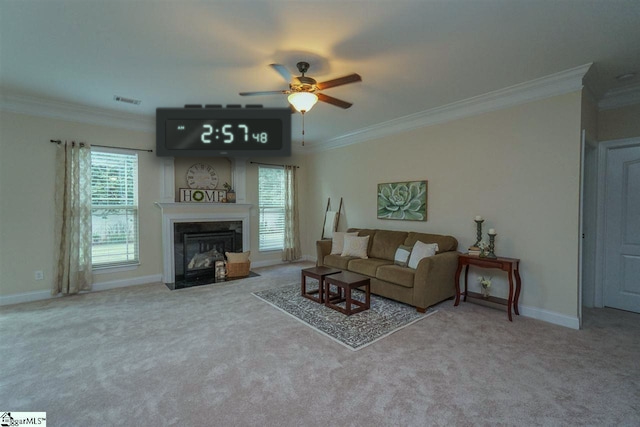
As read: 2.57.48
